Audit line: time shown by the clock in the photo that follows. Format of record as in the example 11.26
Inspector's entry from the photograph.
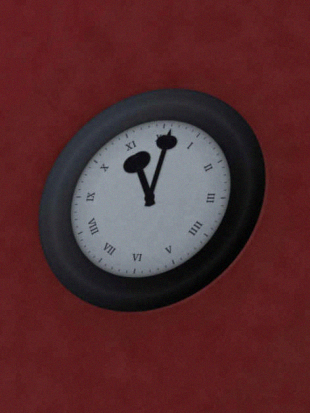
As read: 11.01
